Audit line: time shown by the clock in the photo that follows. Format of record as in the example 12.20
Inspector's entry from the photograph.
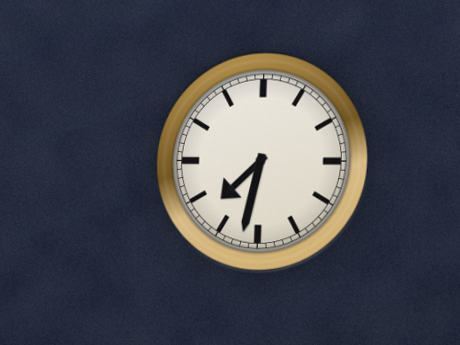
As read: 7.32
